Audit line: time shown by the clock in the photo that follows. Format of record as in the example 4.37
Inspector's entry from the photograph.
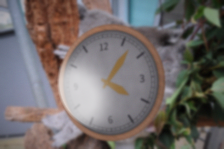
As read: 4.07
